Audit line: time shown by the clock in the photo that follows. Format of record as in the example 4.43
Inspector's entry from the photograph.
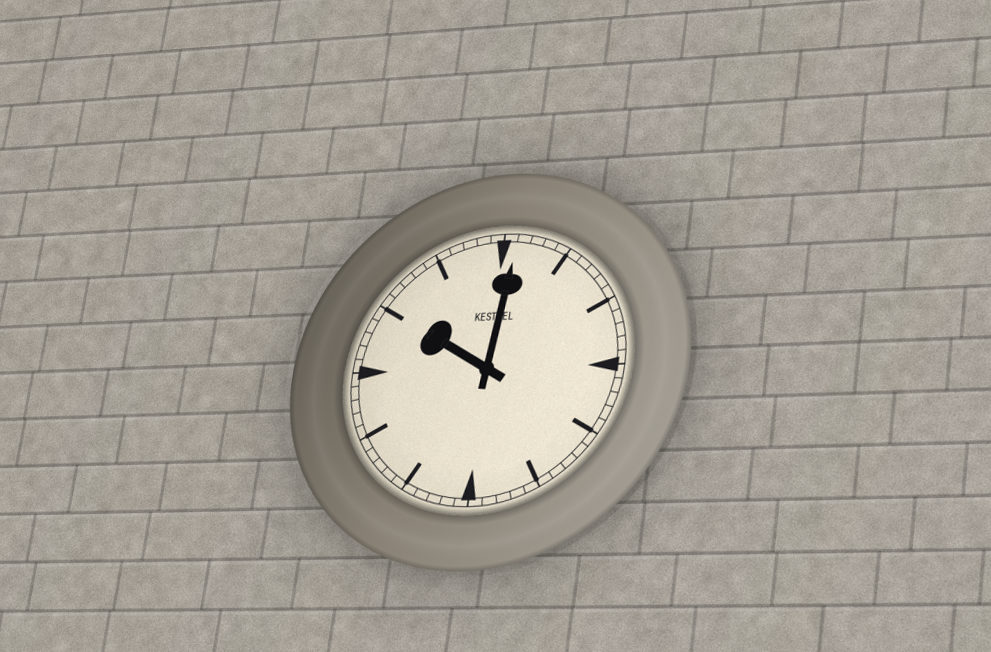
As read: 10.01
